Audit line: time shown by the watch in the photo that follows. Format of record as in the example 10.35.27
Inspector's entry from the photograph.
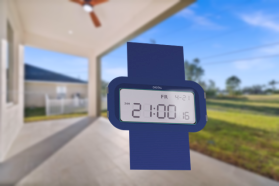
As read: 21.00.16
